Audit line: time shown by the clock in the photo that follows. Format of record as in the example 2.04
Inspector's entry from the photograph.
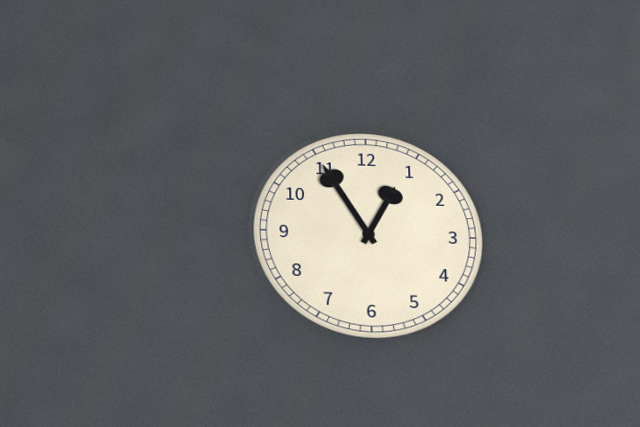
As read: 12.55
